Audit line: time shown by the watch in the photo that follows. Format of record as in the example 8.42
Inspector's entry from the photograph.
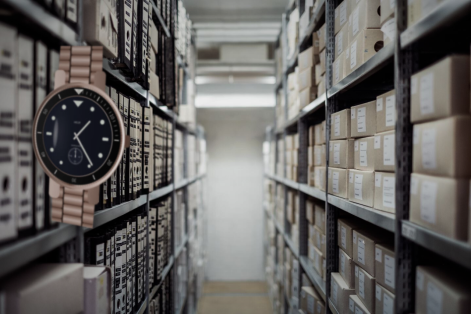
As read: 1.24
